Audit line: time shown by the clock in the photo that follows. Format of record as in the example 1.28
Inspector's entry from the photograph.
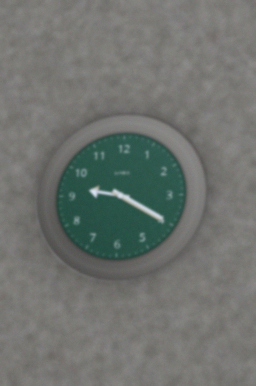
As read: 9.20
